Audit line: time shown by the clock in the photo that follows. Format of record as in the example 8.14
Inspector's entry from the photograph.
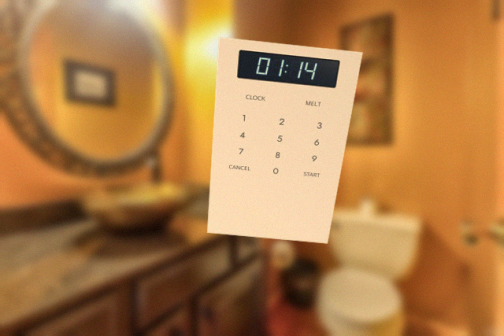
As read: 1.14
